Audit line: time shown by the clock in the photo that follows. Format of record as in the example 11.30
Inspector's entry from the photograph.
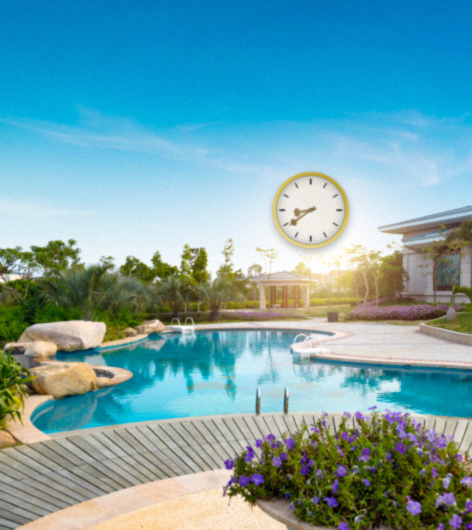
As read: 8.39
